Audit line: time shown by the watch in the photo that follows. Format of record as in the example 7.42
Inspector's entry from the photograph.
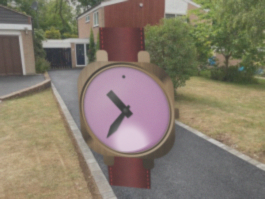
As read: 10.36
